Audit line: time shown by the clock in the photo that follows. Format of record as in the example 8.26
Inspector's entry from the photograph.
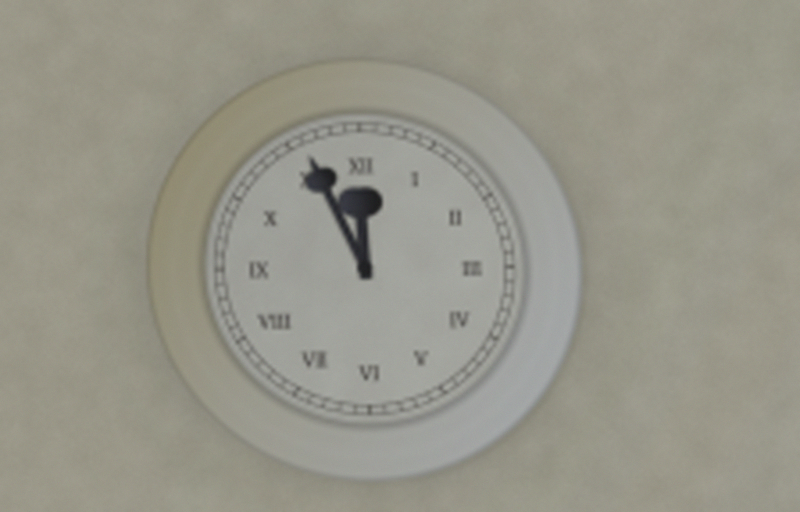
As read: 11.56
